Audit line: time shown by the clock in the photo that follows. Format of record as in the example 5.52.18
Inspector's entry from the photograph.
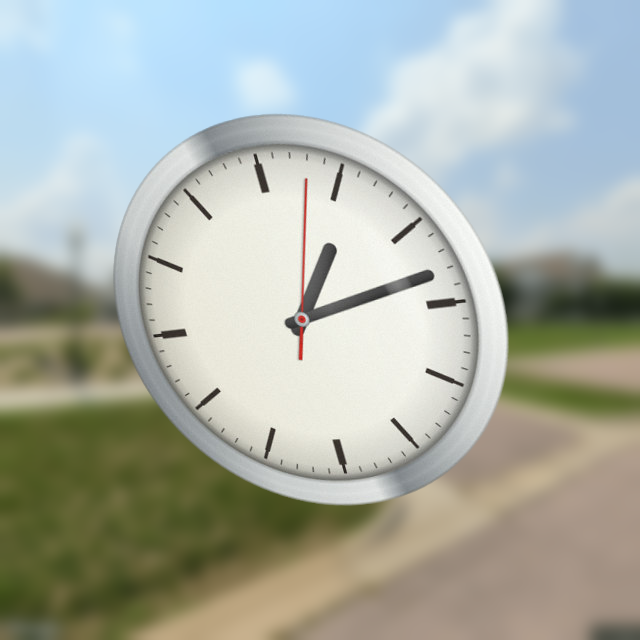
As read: 1.13.03
